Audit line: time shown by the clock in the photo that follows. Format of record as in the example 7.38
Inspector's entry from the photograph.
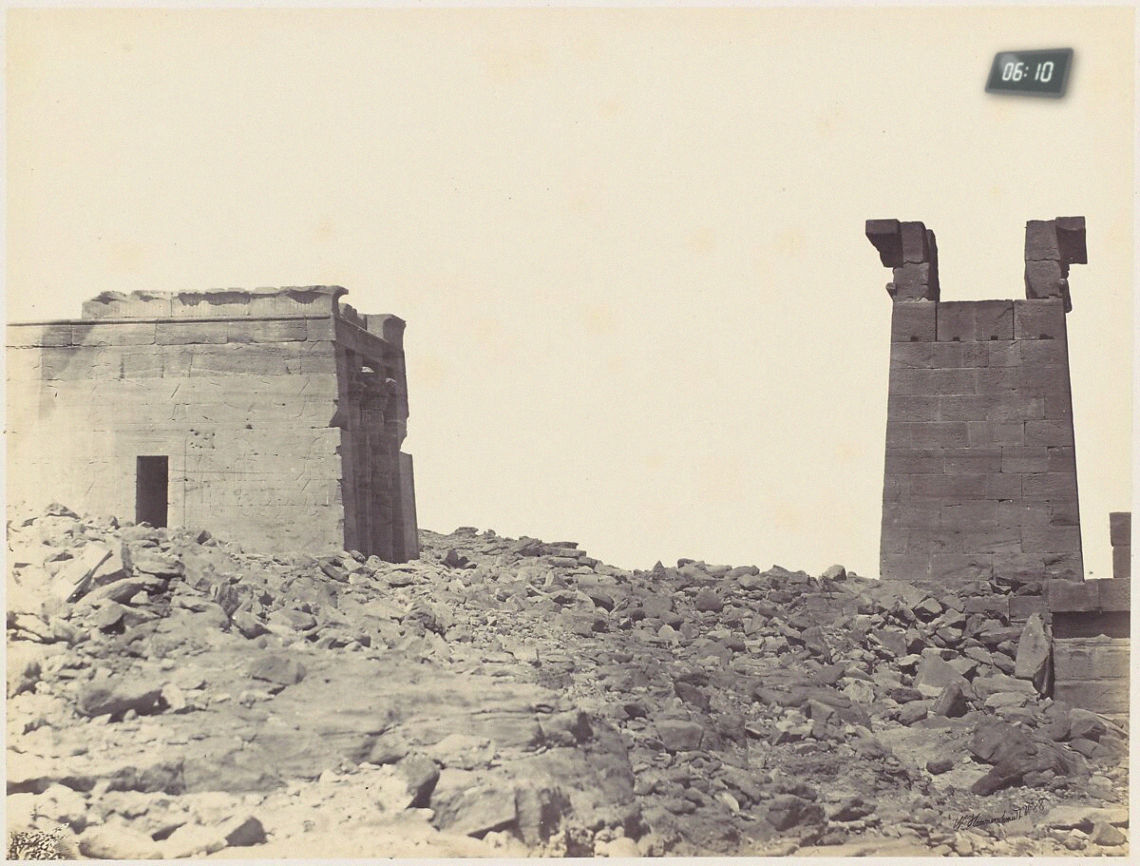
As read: 6.10
